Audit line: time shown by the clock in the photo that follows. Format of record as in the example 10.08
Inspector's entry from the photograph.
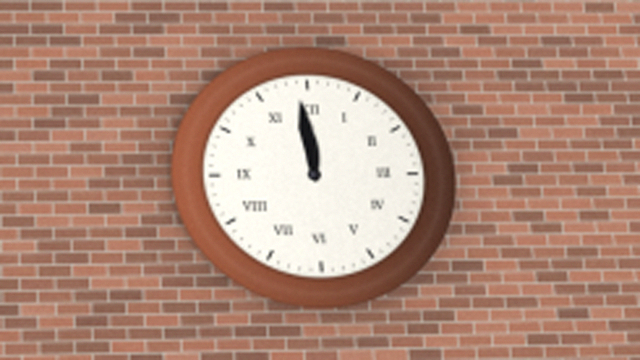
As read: 11.59
